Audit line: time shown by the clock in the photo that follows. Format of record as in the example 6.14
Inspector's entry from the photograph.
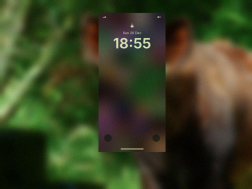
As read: 18.55
